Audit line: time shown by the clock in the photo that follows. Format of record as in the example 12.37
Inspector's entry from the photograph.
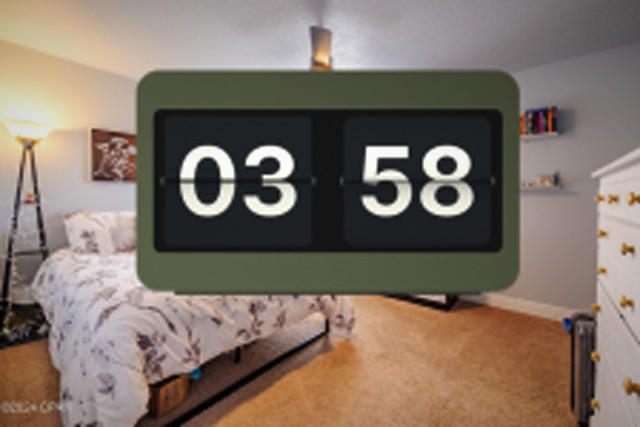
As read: 3.58
